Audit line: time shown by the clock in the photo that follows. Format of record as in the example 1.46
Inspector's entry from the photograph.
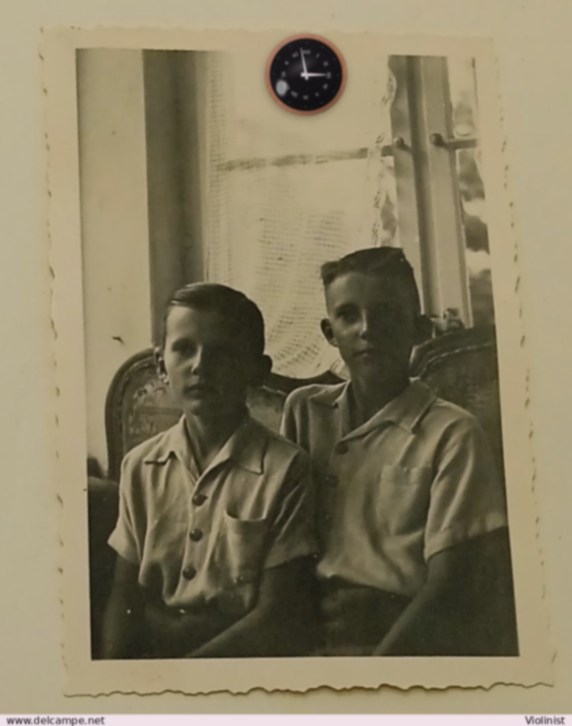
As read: 2.58
